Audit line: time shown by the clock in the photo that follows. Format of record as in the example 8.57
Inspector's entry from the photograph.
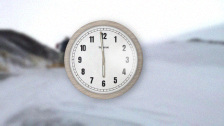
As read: 5.59
